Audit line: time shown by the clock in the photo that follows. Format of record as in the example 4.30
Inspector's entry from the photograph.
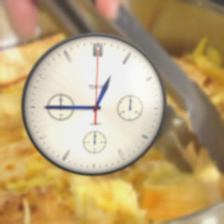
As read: 12.45
